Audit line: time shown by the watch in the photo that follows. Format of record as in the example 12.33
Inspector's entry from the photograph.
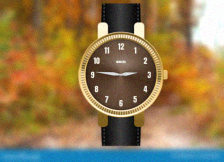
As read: 2.46
